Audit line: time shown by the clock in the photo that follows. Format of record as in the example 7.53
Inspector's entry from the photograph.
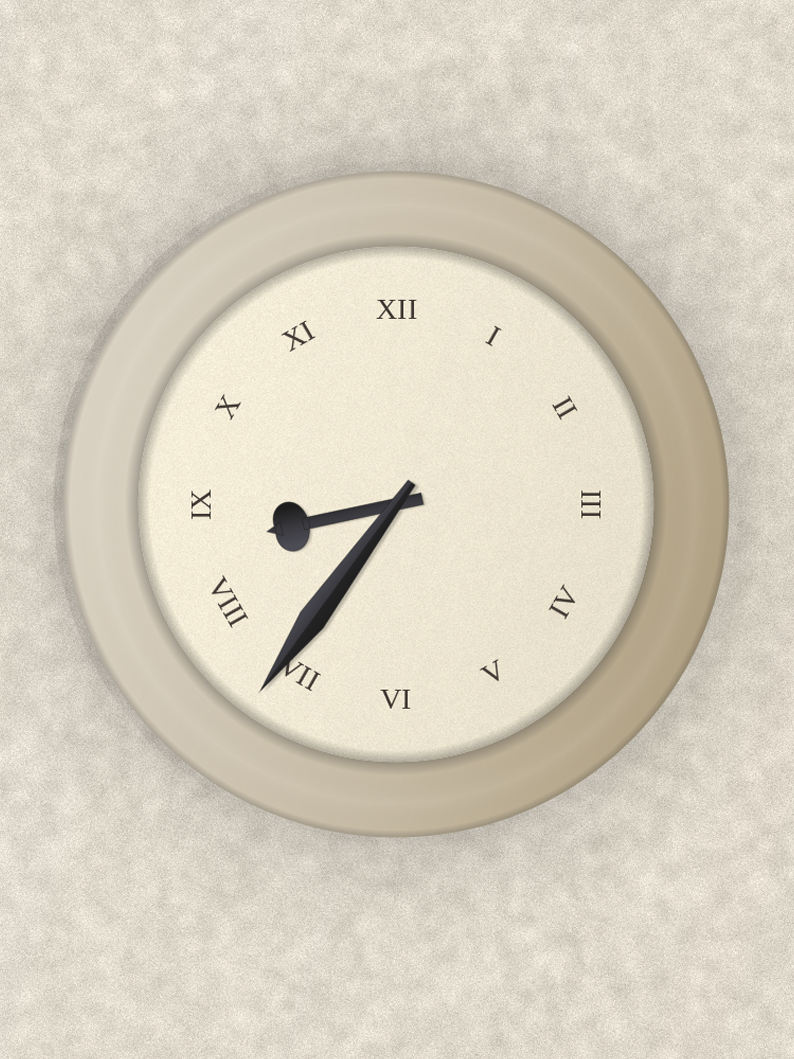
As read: 8.36
